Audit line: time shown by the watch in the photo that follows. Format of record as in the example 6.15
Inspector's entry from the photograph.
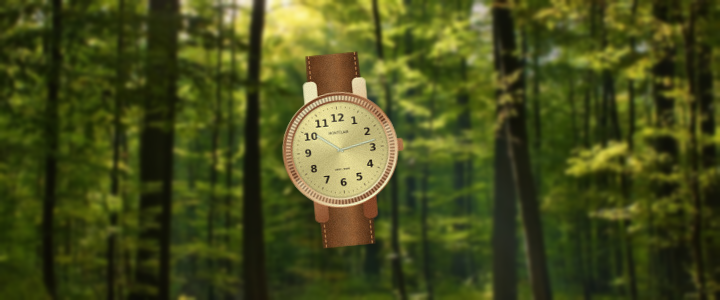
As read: 10.13
